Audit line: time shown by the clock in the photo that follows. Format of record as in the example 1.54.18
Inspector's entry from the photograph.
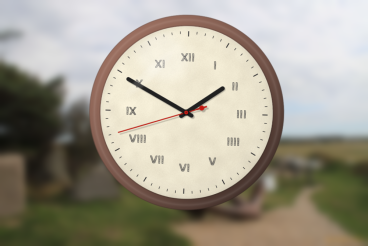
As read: 1.49.42
